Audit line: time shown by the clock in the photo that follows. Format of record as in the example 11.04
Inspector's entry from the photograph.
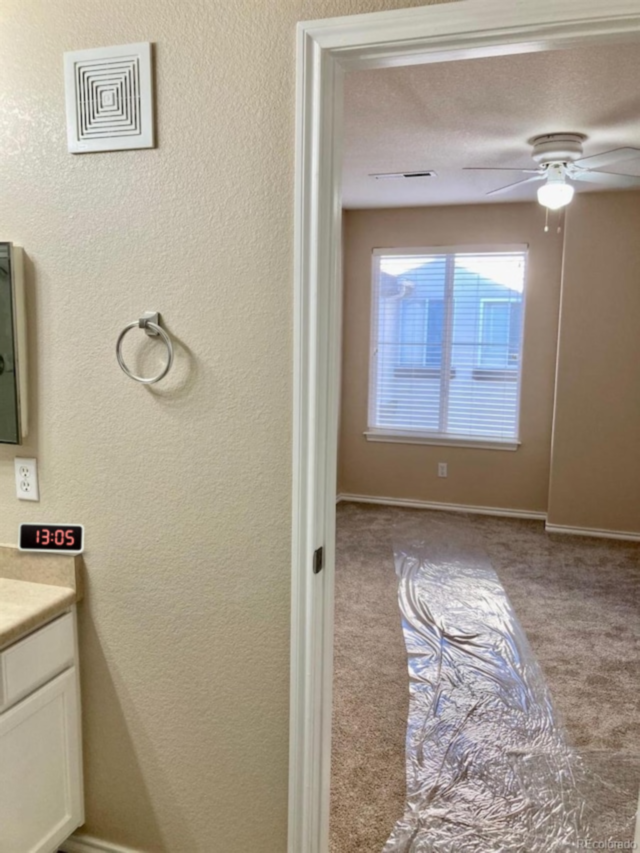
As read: 13.05
